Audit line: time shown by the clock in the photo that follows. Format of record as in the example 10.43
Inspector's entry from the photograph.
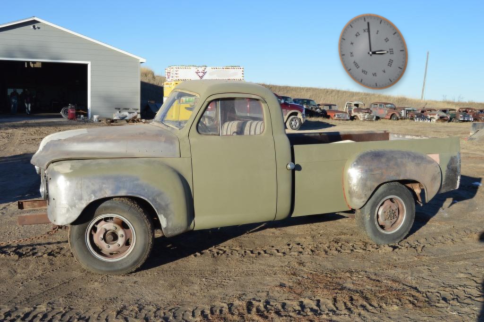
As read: 3.01
